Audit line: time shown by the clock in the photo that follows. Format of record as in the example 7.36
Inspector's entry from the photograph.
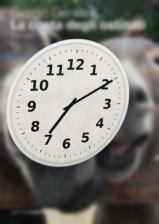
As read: 7.10
